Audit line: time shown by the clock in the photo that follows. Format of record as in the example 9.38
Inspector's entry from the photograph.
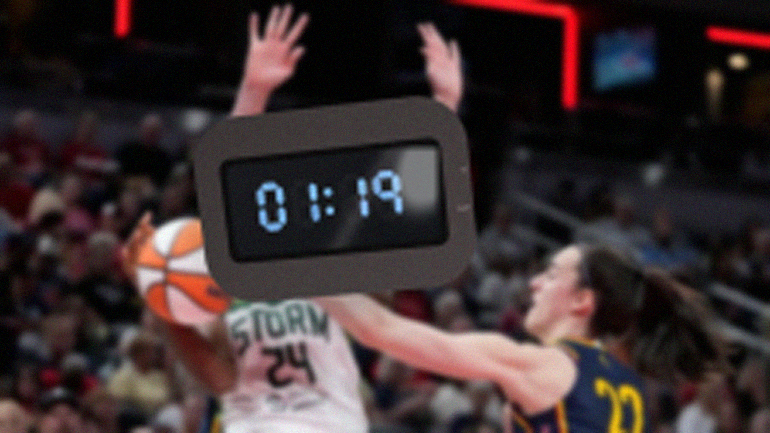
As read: 1.19
